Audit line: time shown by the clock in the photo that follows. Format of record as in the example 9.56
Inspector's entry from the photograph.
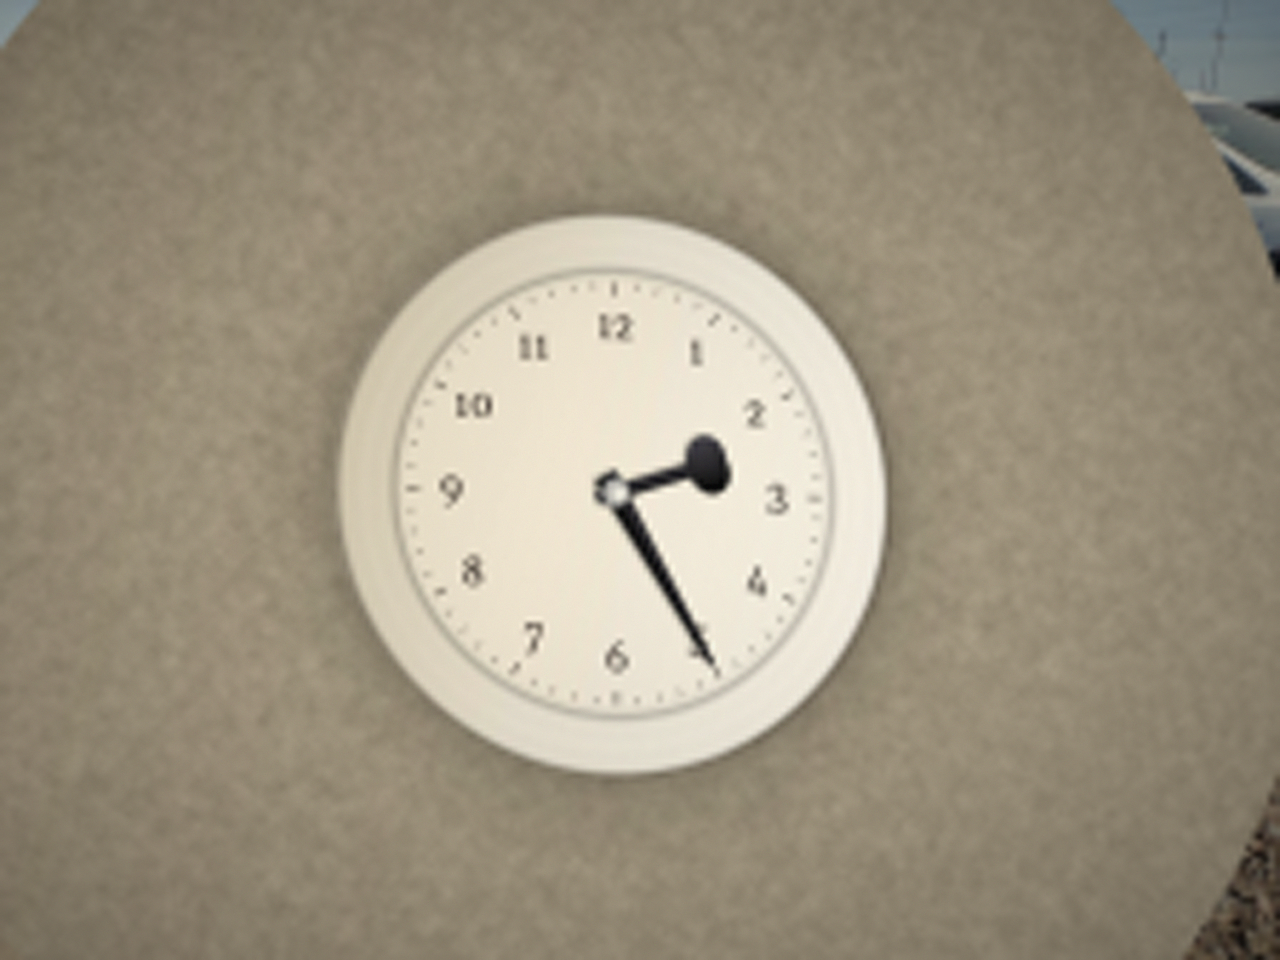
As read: 2.25
